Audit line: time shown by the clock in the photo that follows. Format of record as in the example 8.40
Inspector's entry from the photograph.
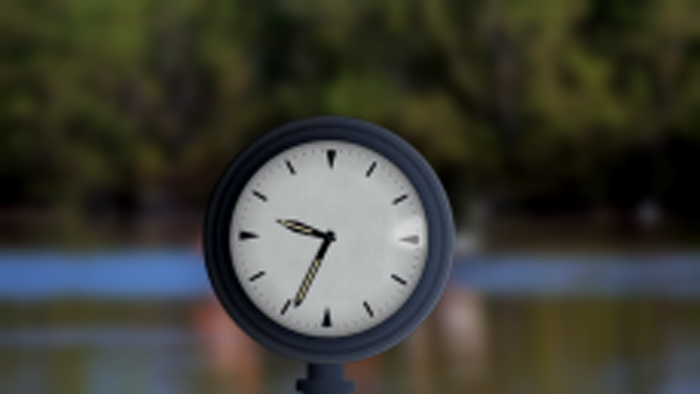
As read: 9.34
